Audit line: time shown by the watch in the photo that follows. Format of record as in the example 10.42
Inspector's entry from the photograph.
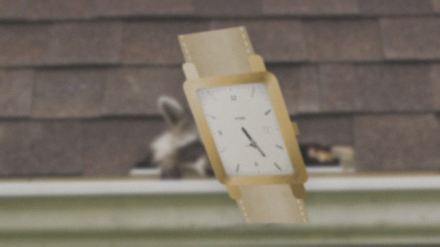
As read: 5.26
